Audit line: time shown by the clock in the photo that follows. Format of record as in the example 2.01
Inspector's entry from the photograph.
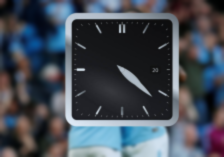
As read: 4.22
